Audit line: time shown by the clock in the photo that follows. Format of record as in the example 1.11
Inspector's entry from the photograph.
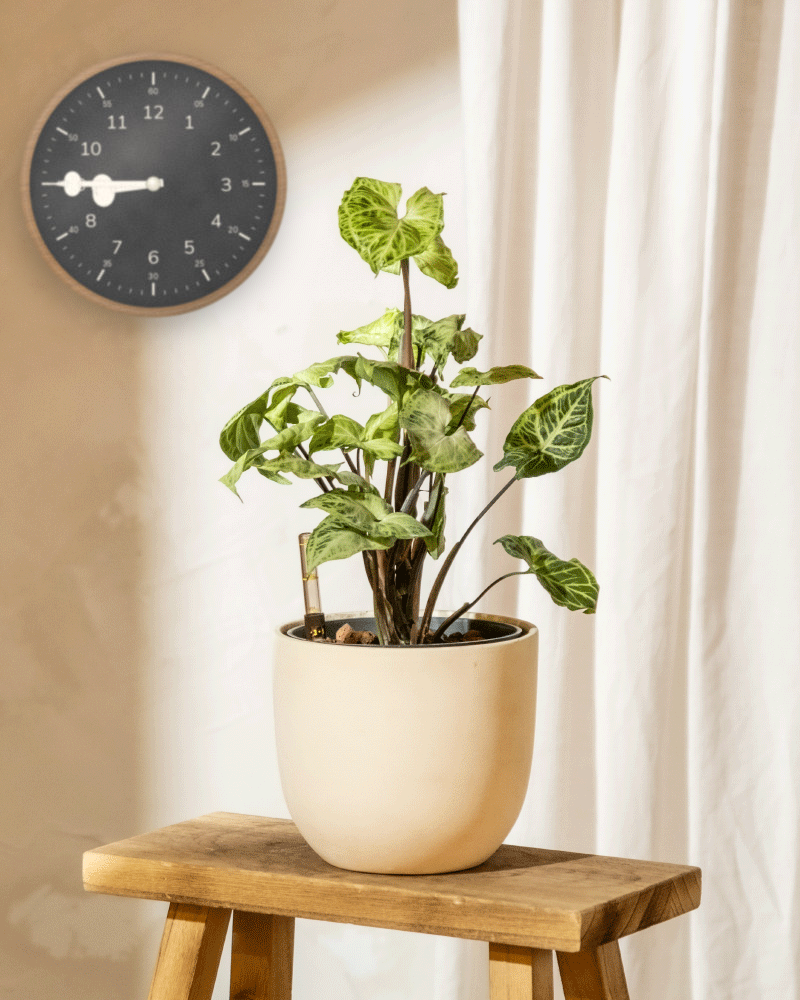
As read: 8.45
